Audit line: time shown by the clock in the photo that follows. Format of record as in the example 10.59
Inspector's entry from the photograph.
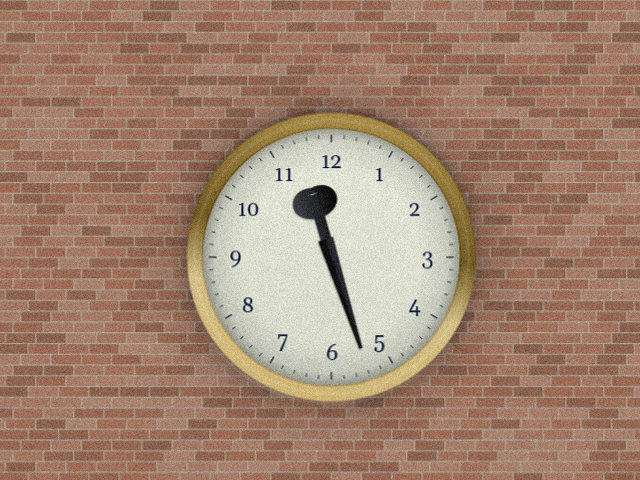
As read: 11.27
